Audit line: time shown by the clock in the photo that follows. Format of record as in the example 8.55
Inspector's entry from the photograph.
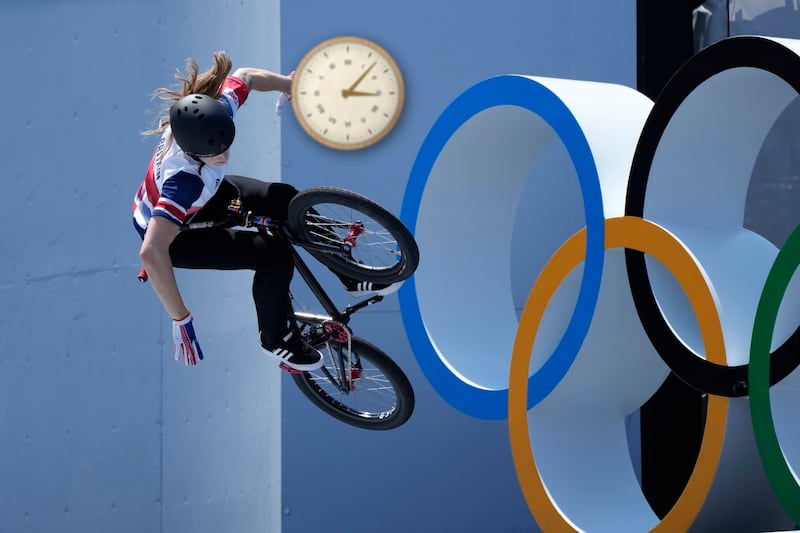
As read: 3.07
